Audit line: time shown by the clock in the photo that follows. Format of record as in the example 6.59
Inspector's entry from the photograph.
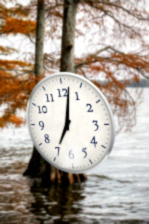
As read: 7.02
